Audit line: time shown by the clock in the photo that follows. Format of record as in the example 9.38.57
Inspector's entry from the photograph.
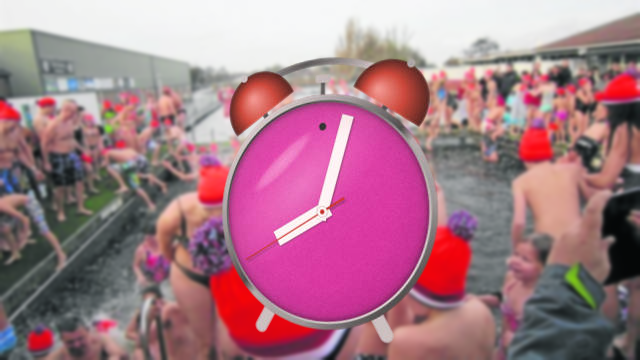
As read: 8.02.40
